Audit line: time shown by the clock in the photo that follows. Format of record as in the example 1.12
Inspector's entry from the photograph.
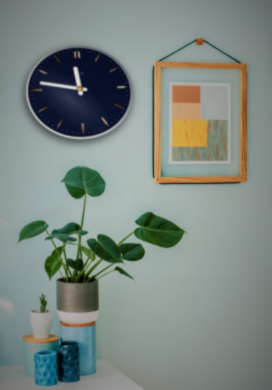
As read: 11.47
